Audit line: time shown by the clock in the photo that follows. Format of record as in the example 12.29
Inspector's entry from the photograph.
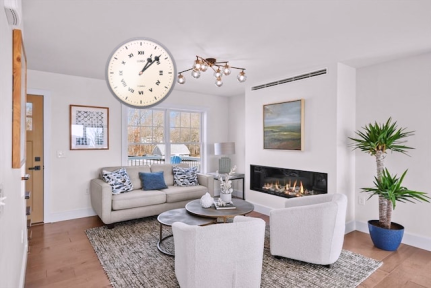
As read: 1.08
